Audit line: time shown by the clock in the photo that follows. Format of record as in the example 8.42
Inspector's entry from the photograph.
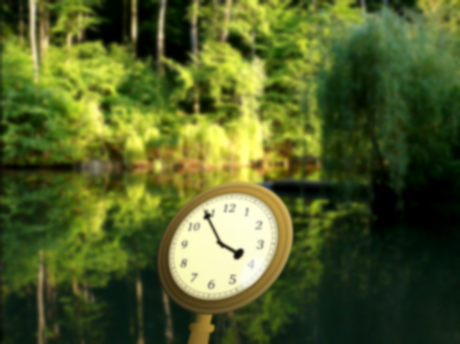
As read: 3.54
